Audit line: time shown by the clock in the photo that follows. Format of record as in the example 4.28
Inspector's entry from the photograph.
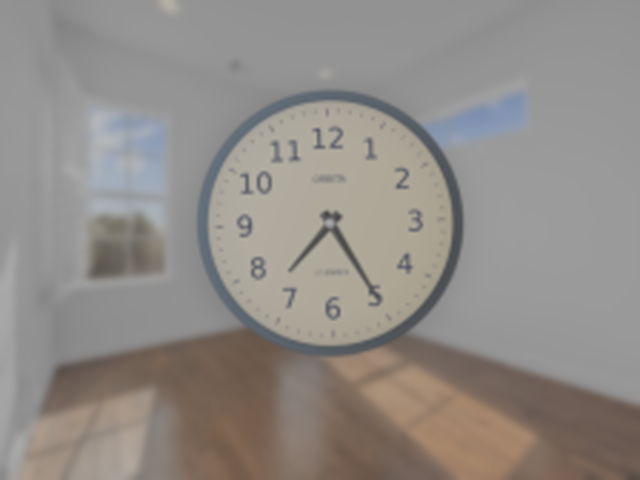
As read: 7.25
